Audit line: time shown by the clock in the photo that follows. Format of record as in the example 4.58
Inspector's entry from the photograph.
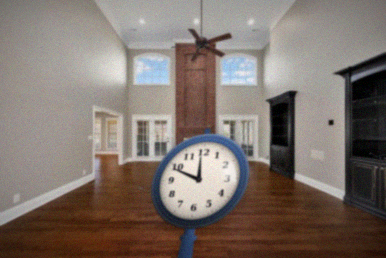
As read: 11.49
